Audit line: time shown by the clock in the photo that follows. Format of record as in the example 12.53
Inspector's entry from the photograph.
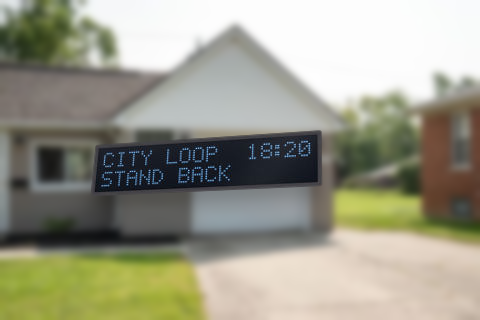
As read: 18.20
